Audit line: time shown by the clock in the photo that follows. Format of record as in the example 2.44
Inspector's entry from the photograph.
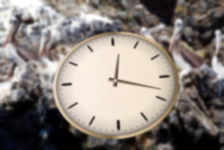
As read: 12.18
